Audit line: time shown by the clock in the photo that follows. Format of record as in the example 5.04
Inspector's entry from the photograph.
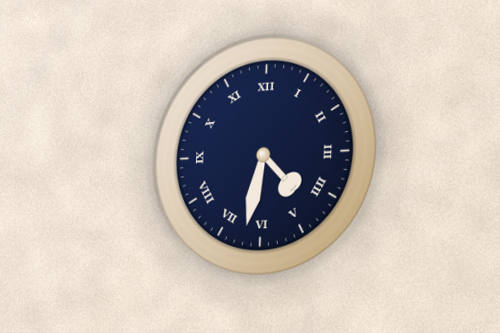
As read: 4.32
